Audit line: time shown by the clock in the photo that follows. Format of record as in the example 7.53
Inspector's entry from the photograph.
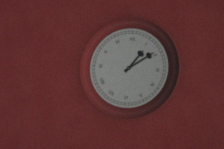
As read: 1.09
